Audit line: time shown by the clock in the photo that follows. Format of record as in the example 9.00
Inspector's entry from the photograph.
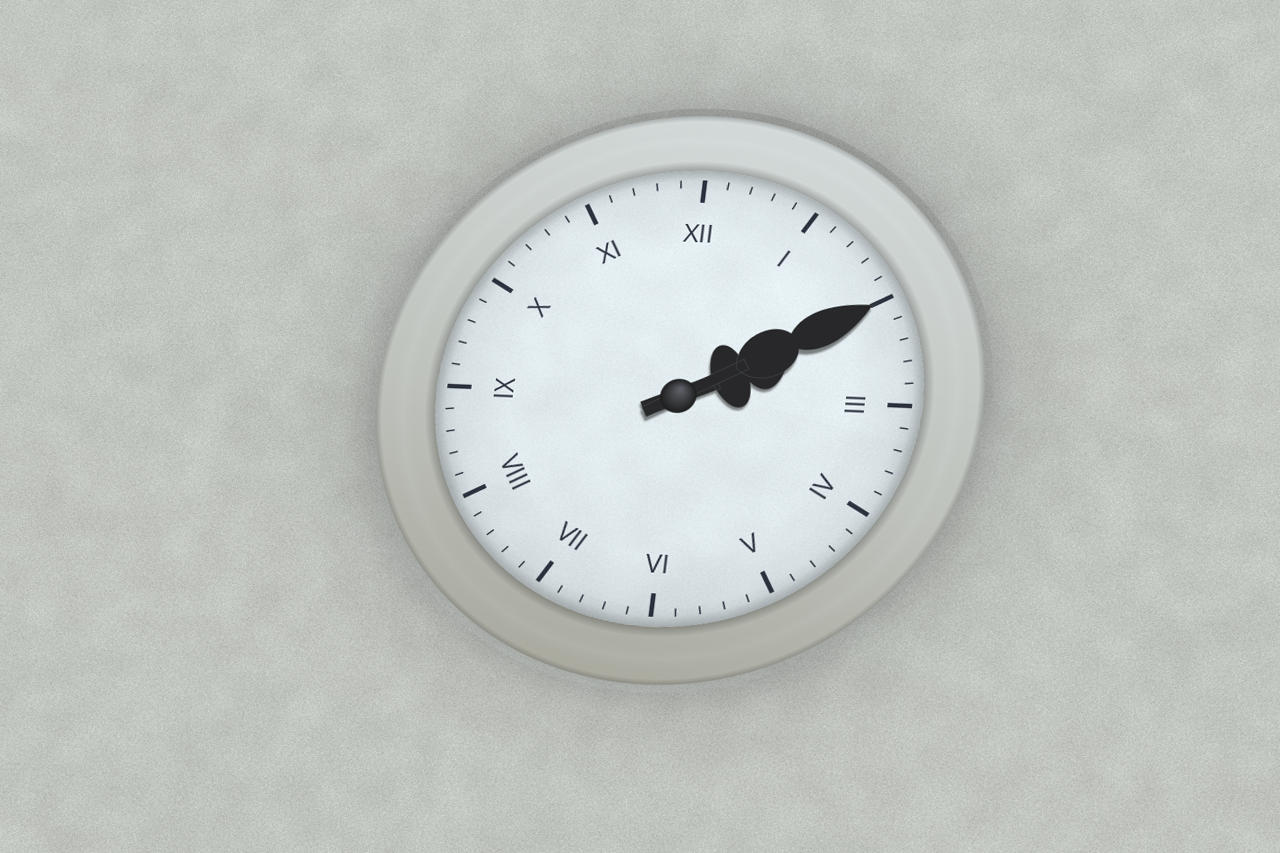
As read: 2.10
